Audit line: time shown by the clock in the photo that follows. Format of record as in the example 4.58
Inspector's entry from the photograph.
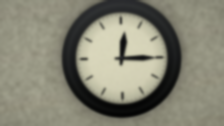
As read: 12.15
